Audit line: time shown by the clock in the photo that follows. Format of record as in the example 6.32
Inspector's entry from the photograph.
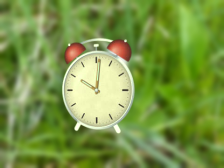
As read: 10.01
